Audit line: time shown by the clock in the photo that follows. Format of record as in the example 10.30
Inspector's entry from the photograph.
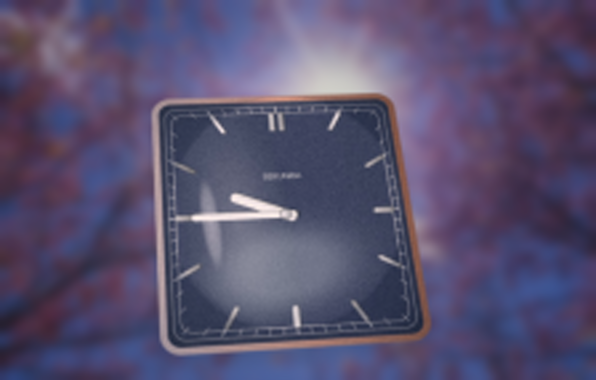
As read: 9.45
